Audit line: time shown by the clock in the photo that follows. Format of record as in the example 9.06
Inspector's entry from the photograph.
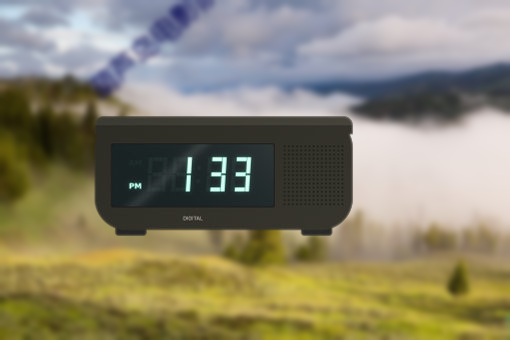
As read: 1.33
